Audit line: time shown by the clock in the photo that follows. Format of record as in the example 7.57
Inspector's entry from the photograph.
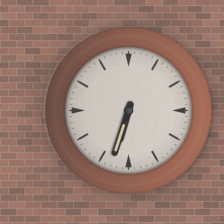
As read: 6.33
